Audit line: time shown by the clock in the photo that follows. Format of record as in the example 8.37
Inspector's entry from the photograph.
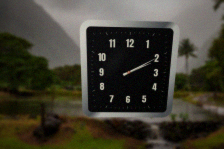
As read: 2.10
